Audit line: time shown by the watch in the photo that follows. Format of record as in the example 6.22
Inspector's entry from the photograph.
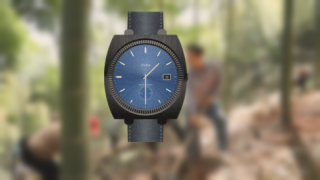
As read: 1.30
